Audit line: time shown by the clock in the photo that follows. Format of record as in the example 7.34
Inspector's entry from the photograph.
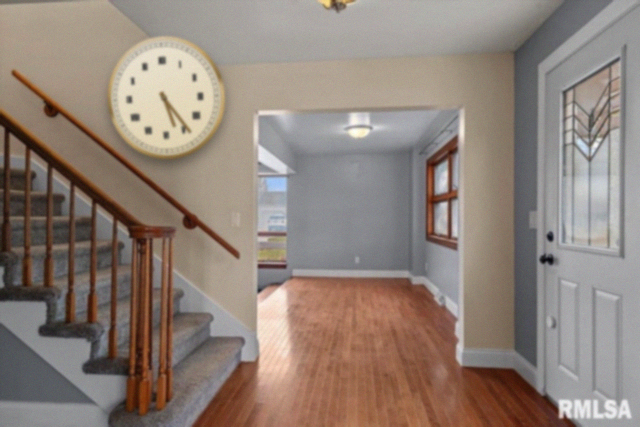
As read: 5.24
